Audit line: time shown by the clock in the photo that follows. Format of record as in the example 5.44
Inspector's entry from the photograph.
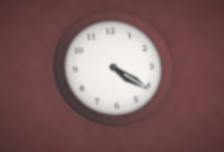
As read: 4.21
